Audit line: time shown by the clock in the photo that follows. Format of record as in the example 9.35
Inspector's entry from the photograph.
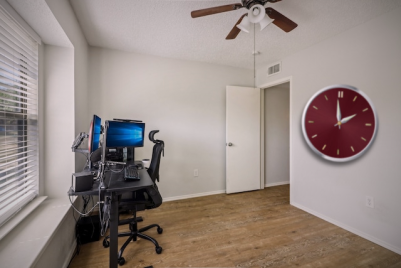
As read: 1.59
